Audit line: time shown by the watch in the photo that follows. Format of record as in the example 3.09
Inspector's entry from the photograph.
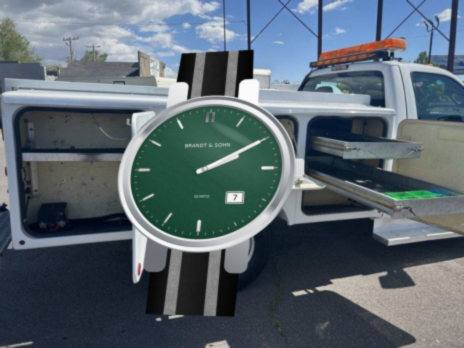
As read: 2.10
